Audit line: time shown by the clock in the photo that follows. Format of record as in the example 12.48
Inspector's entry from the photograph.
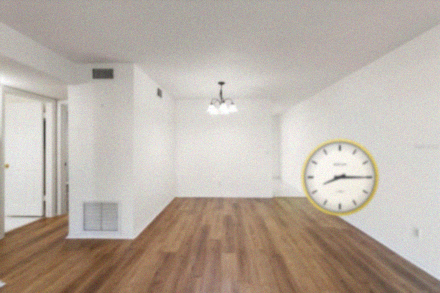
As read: 8.15
